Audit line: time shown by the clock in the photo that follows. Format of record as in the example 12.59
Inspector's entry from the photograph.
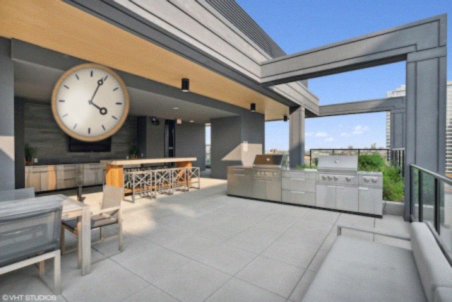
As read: 4.04
